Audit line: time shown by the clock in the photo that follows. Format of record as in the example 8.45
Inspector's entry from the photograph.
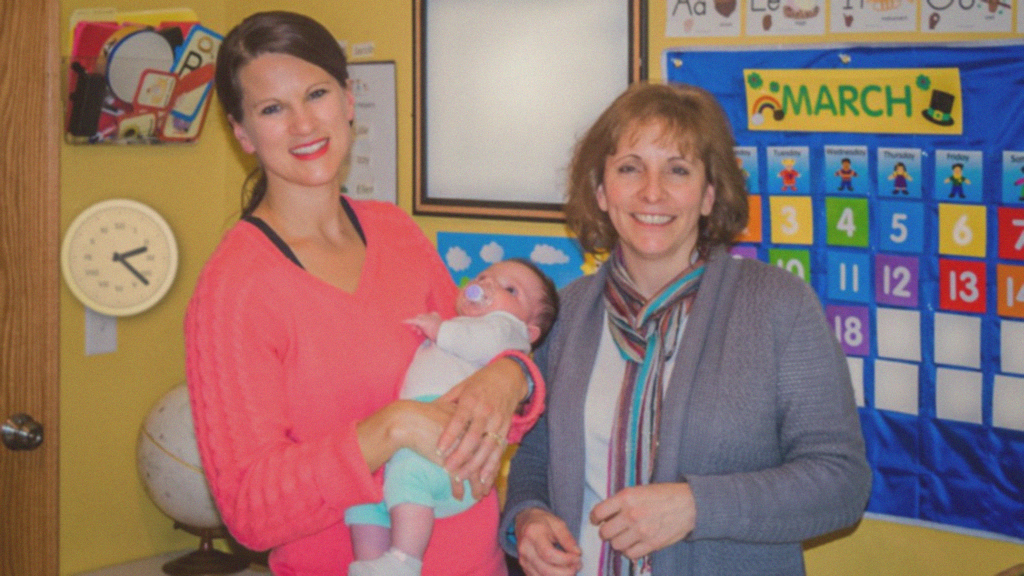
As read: 2.22
